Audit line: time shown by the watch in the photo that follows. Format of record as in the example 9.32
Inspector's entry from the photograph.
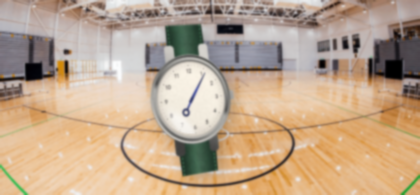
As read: 7.06
